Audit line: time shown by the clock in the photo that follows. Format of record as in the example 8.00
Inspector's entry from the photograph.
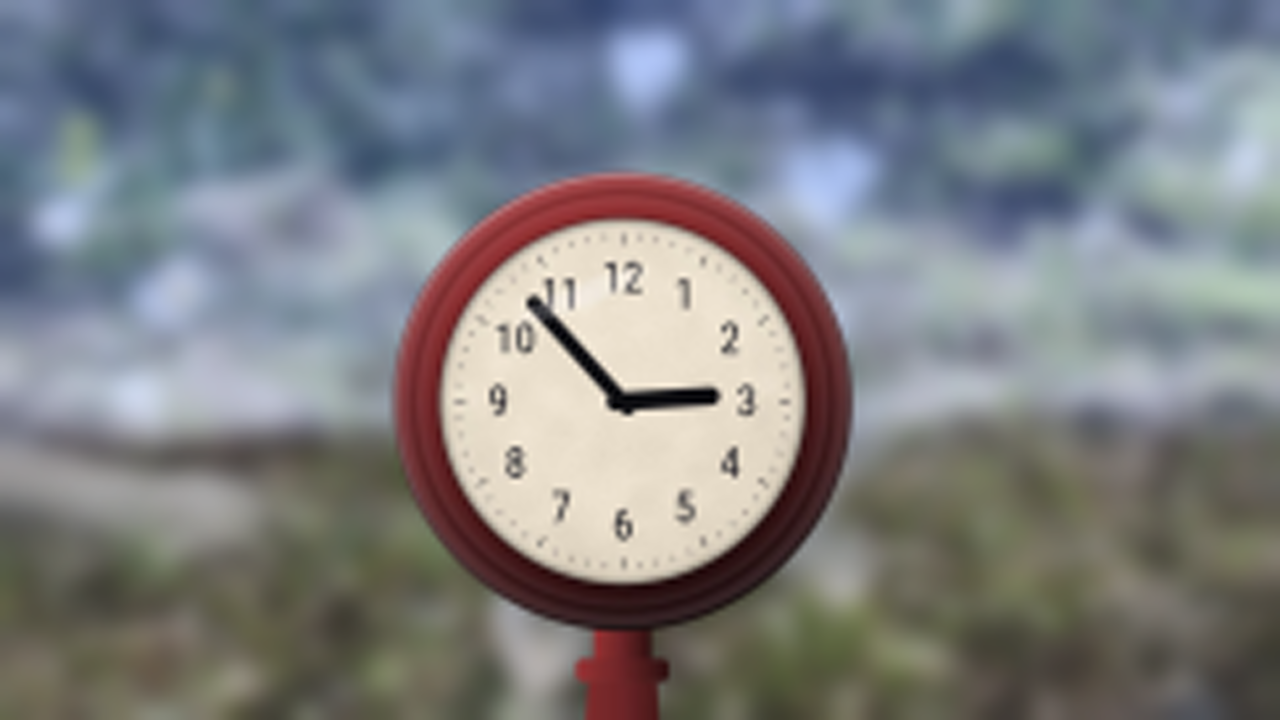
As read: 2.53
